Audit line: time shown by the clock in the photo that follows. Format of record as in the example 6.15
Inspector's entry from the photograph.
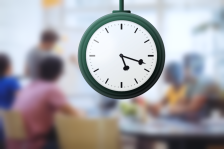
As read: 5.18
